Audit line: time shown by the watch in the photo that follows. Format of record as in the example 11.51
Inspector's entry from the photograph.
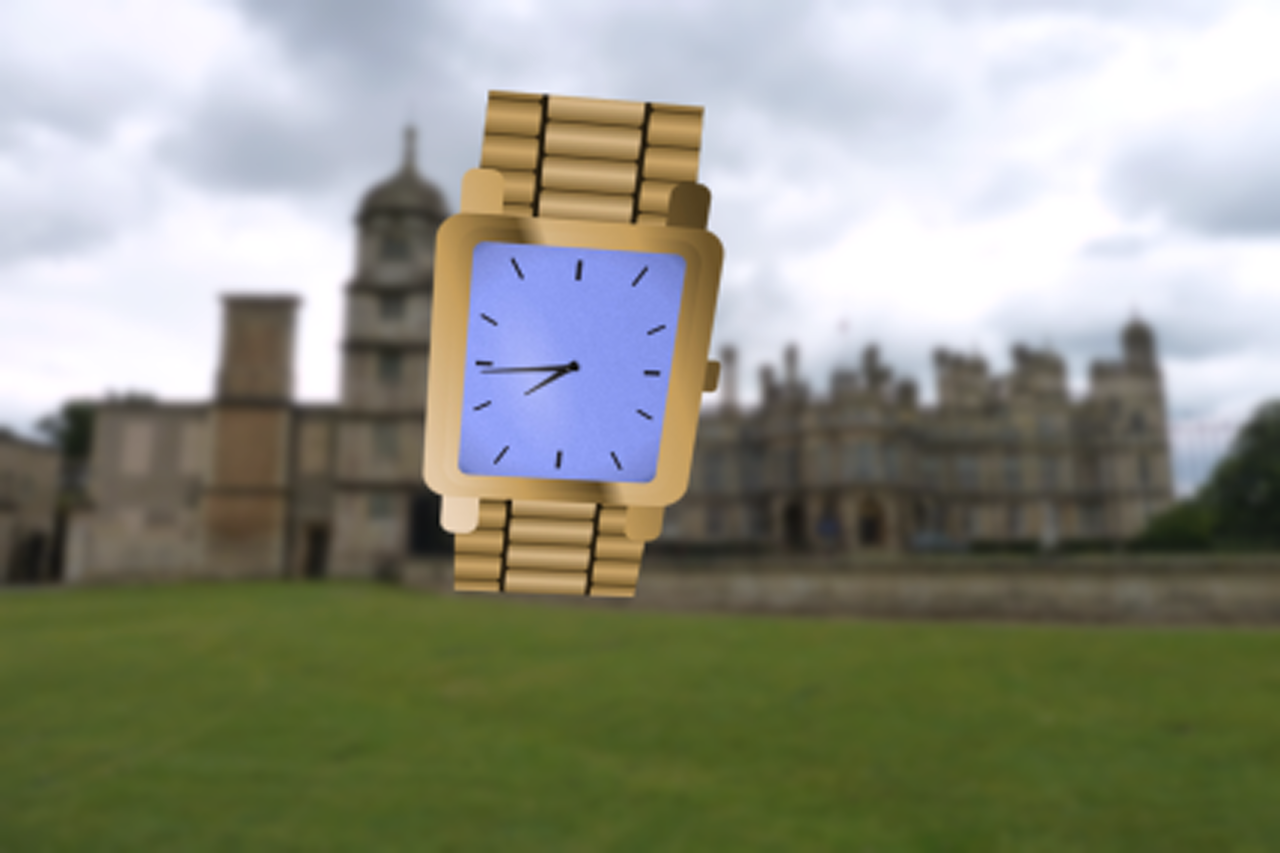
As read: 7.44
